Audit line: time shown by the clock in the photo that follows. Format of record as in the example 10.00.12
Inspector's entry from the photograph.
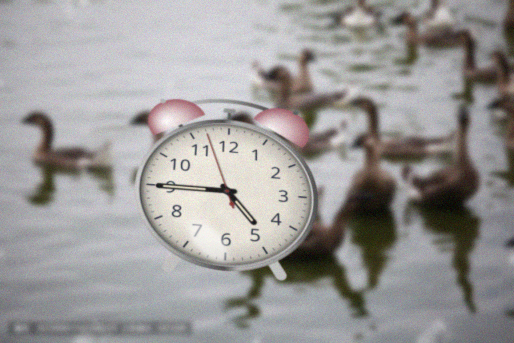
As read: 4.44.57
